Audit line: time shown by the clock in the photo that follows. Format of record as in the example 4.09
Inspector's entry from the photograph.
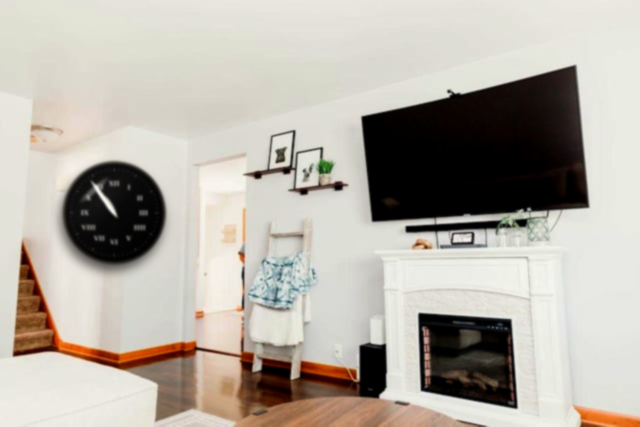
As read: 10.54
